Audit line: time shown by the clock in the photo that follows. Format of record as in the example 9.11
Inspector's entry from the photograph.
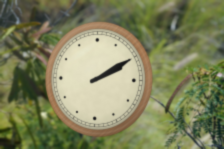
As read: 2.10
